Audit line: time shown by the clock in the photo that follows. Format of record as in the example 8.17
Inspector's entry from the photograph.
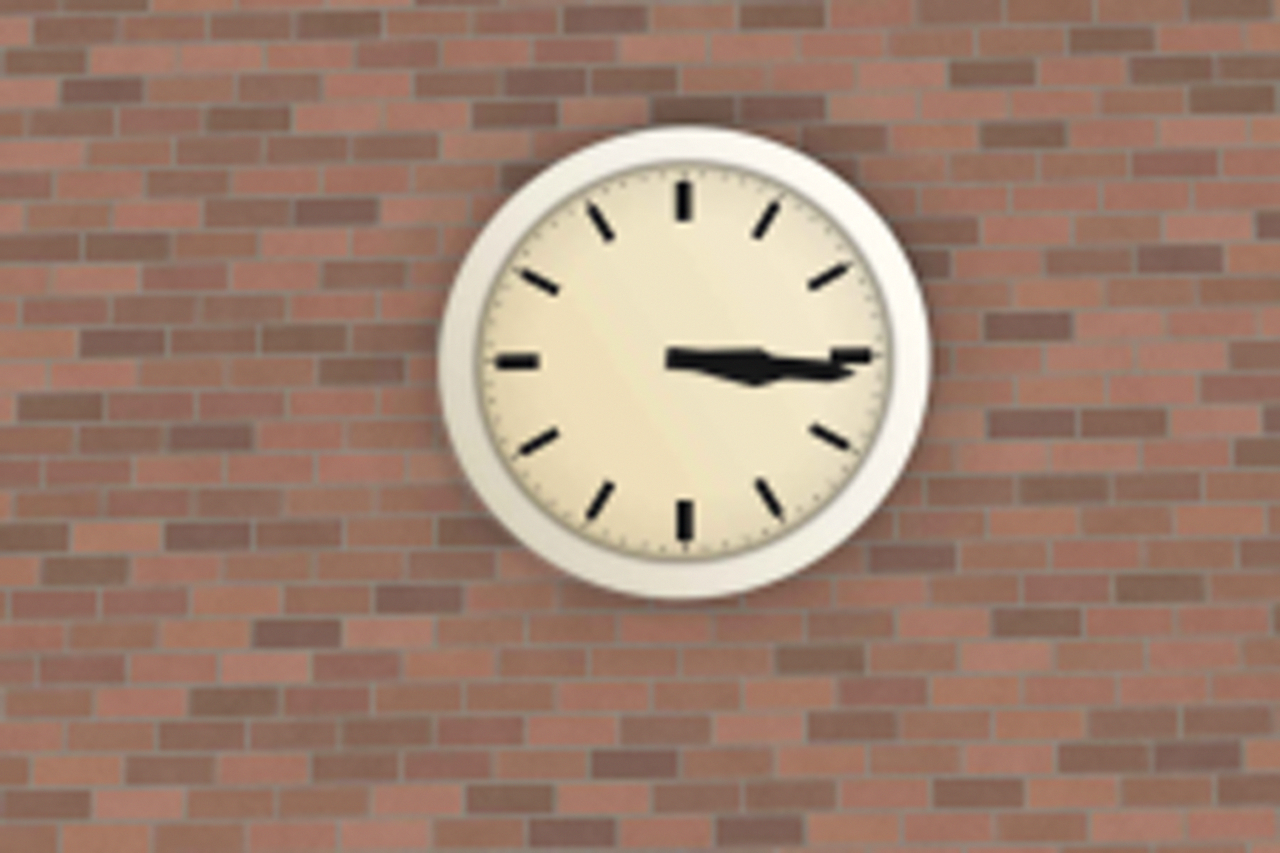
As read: 3.16
